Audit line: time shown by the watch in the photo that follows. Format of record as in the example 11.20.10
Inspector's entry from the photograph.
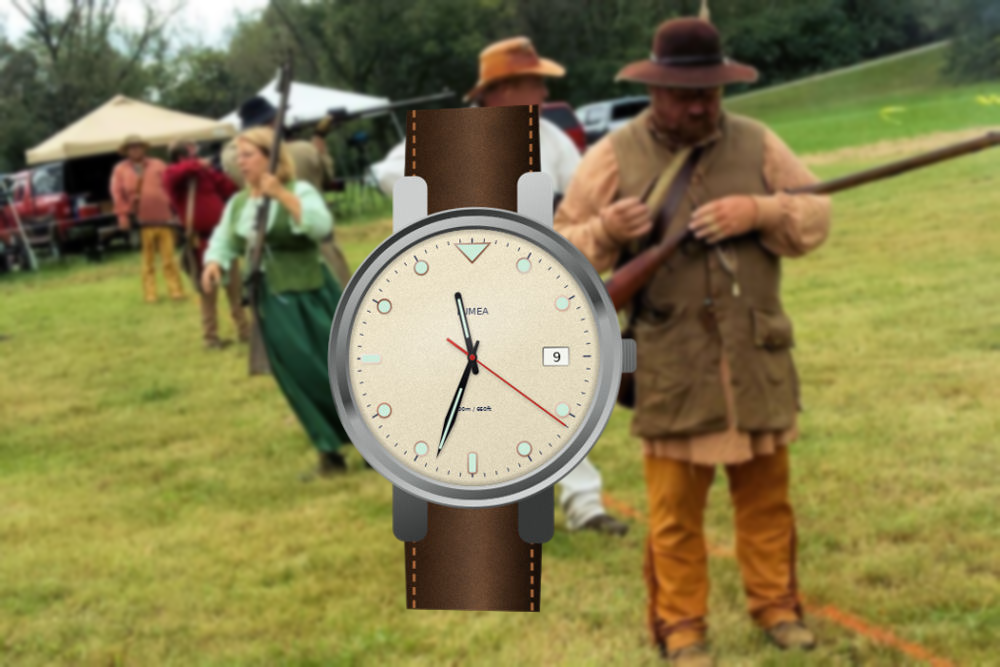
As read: 11.33.21
